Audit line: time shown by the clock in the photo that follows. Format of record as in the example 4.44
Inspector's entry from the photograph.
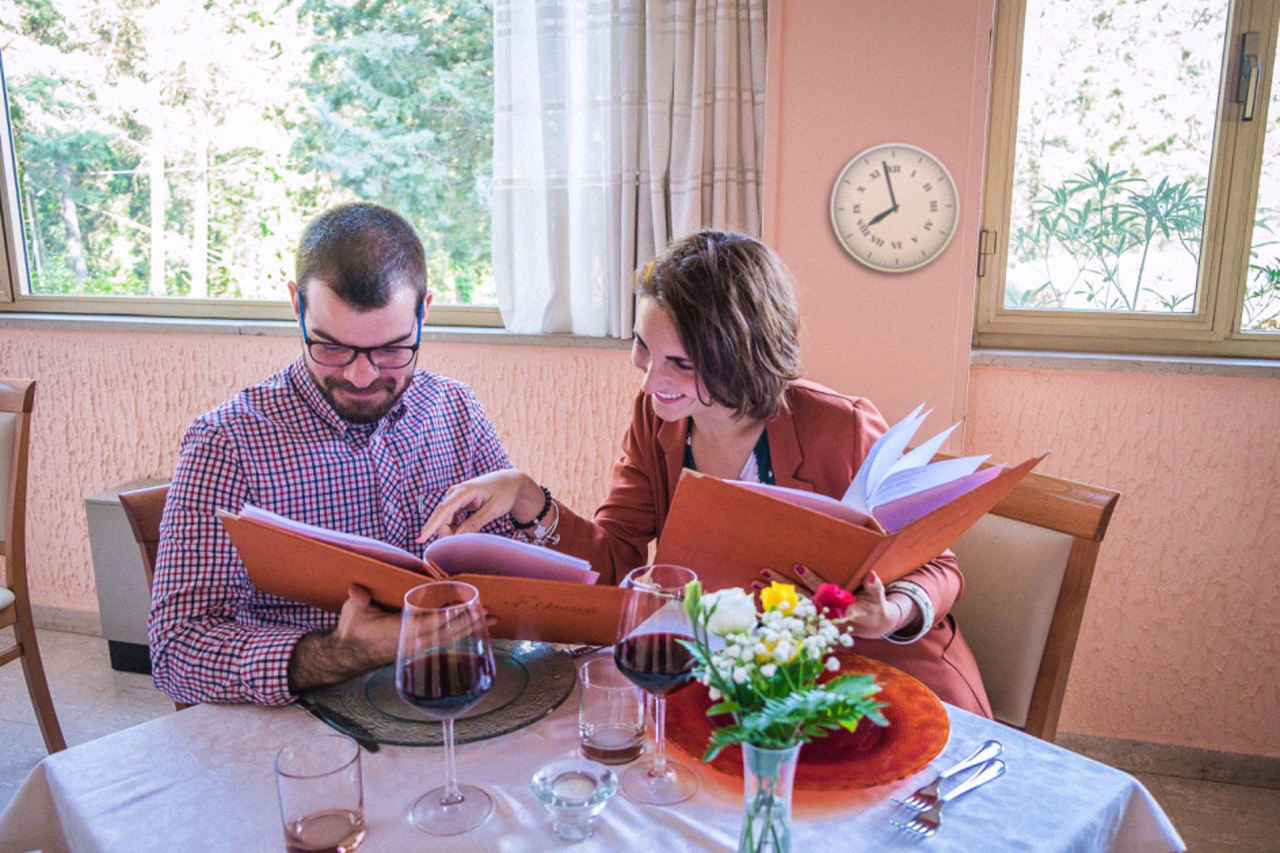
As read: 7.58
